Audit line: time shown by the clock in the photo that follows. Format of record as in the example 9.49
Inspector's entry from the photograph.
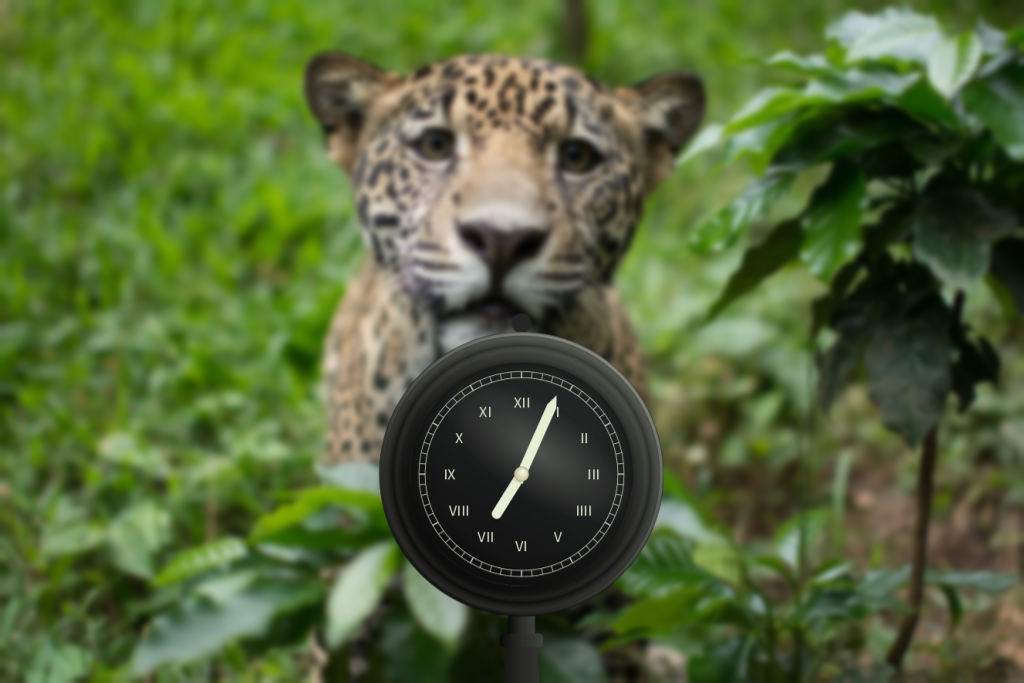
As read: 7.04
